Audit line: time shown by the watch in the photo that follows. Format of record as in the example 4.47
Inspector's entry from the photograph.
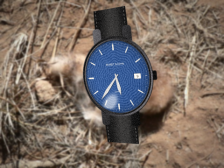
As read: 5.37
